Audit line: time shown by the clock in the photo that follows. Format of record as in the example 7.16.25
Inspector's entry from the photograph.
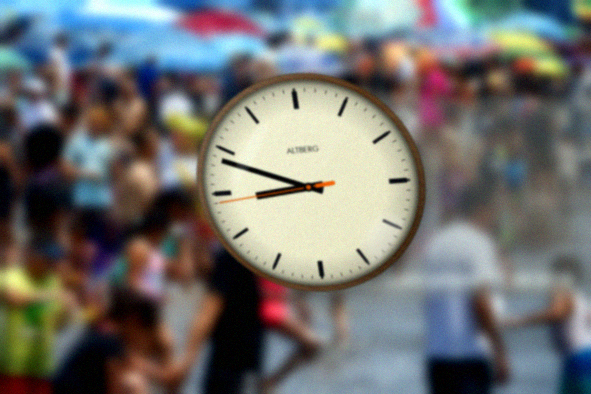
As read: 8.48.44
